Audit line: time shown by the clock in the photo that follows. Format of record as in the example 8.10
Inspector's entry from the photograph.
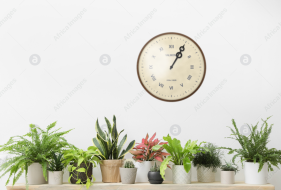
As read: 1.05
